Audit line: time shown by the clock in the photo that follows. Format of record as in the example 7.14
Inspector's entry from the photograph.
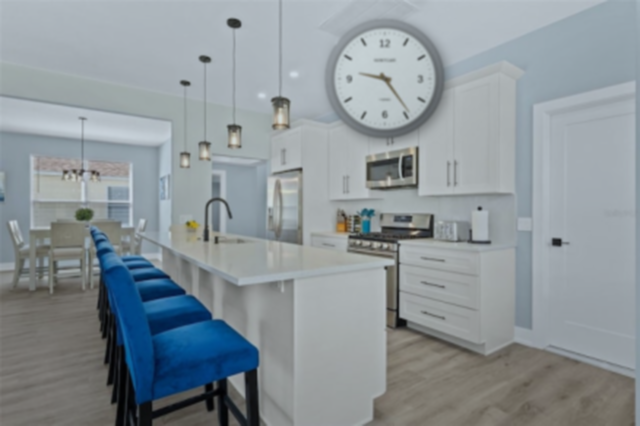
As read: 9.24
